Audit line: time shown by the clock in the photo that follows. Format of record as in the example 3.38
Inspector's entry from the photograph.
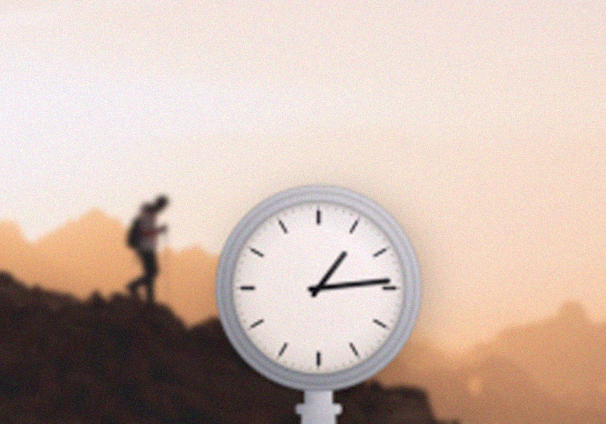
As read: 1.14
